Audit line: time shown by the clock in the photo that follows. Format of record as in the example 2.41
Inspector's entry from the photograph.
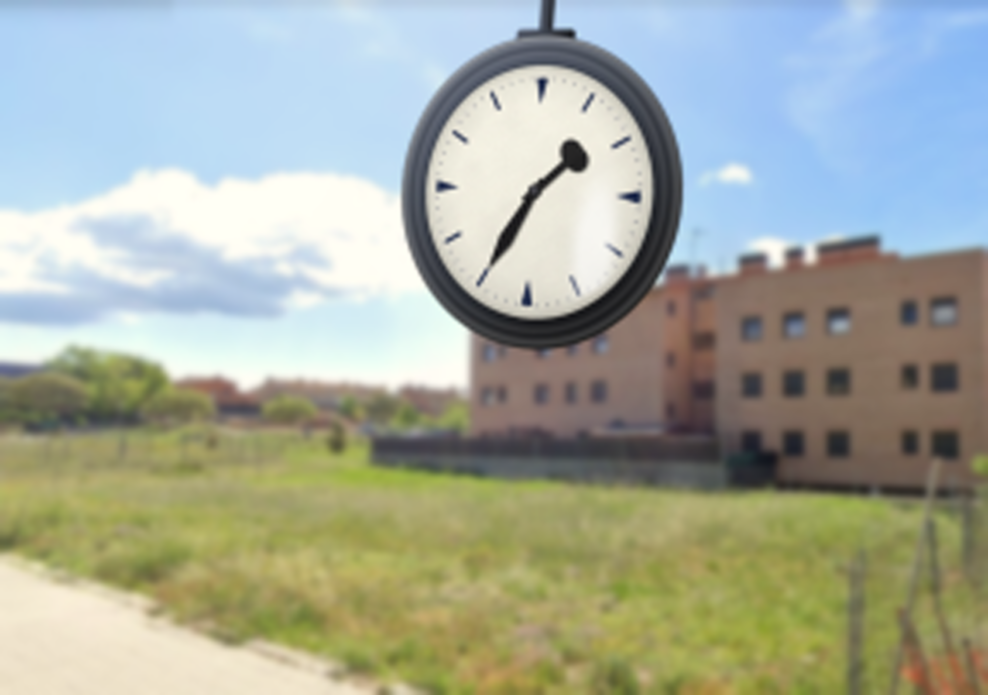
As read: 1.35
